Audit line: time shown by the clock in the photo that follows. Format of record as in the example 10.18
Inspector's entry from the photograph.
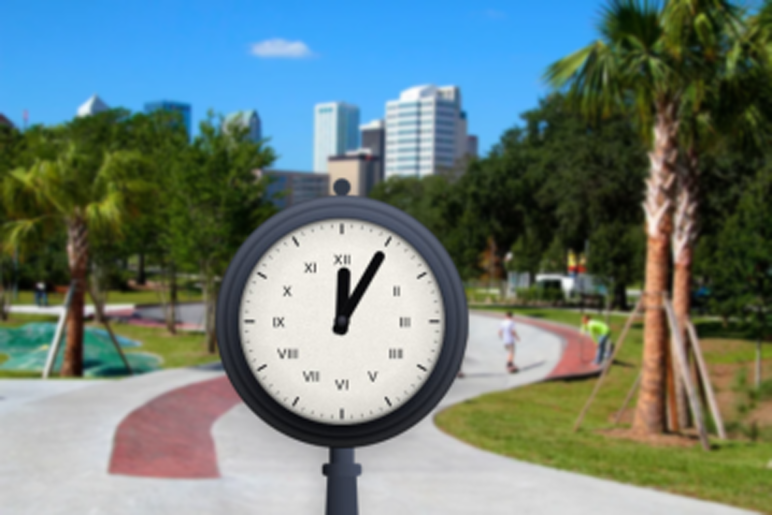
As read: 12.05
